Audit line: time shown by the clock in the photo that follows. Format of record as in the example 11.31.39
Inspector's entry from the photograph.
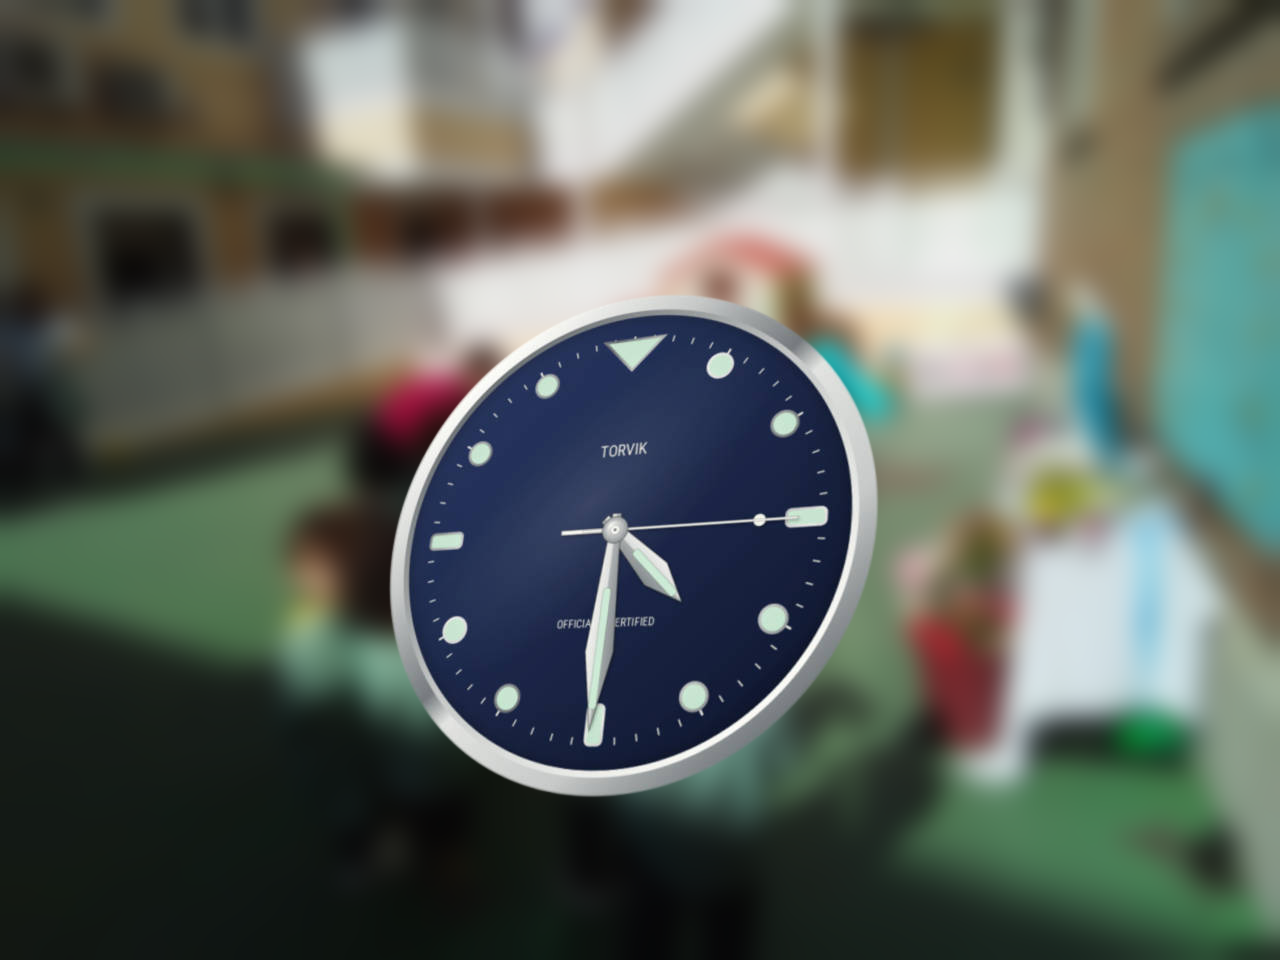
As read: 4.30.15
